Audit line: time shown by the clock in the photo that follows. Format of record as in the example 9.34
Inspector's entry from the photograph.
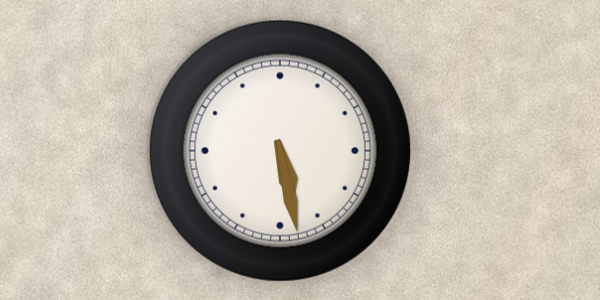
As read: 5.28
